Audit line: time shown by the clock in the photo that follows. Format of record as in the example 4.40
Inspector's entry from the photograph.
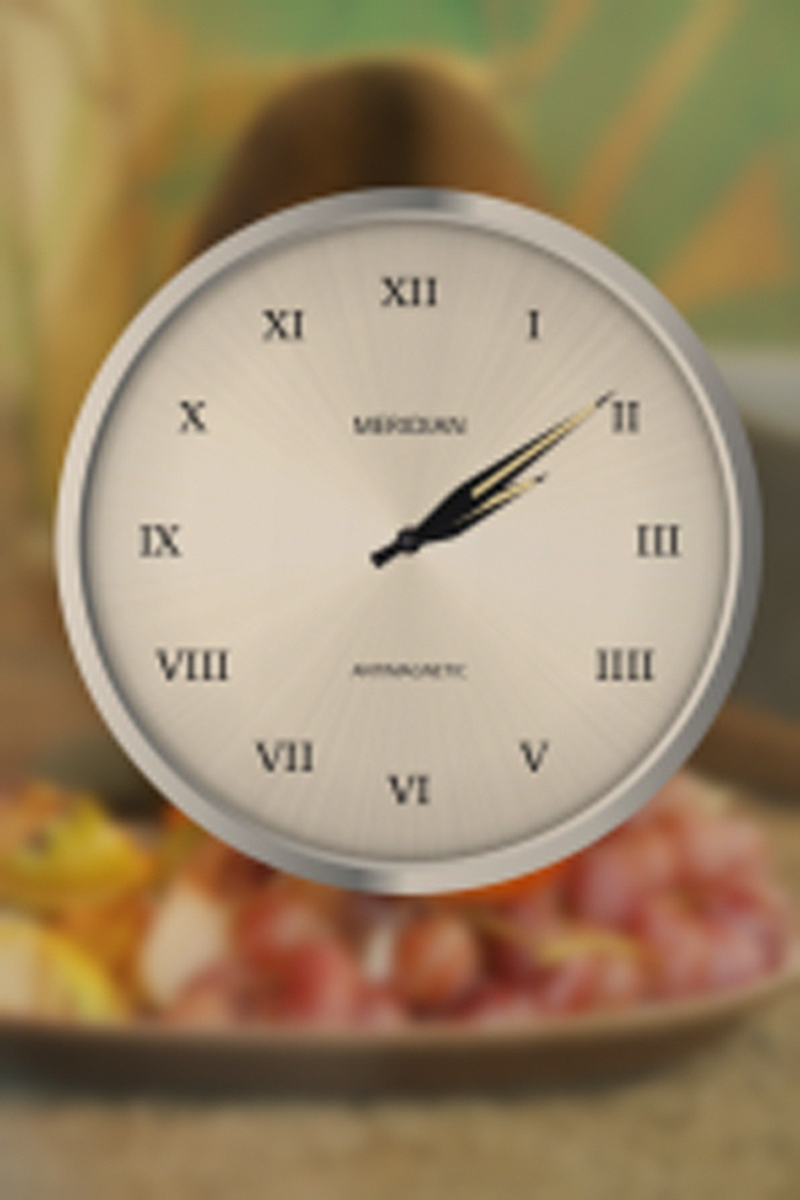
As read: 2.09
